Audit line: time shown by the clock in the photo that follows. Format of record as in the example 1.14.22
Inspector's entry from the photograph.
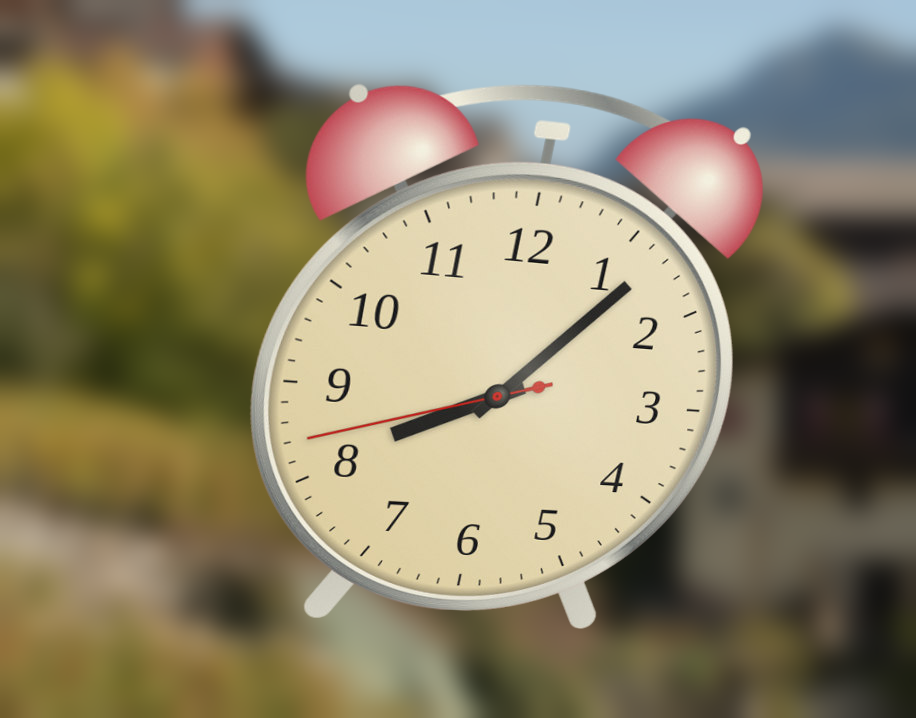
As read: 8.06.42
